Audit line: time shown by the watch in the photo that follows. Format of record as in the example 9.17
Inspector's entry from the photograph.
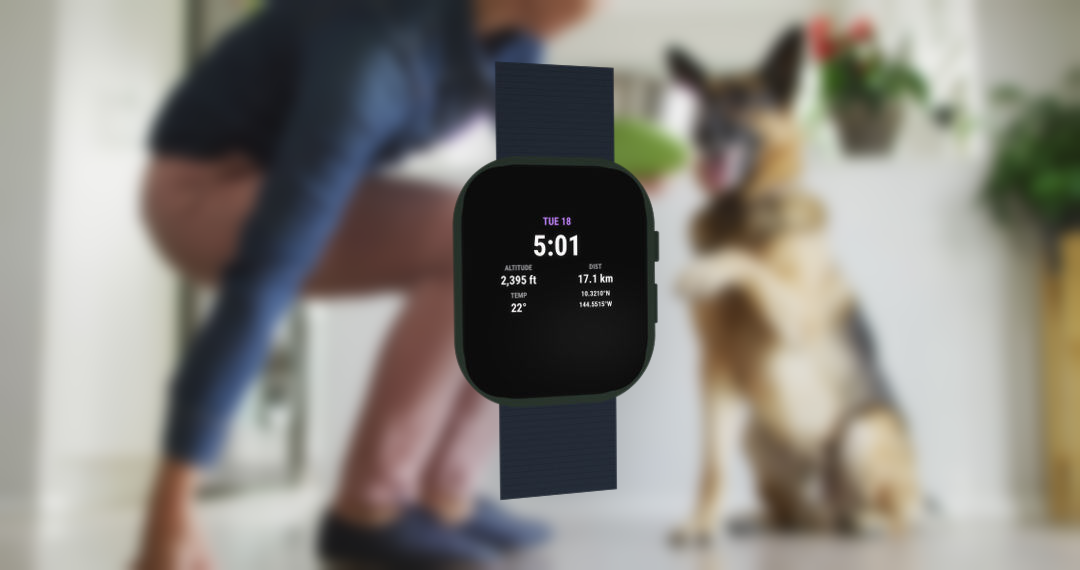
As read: 5.01
